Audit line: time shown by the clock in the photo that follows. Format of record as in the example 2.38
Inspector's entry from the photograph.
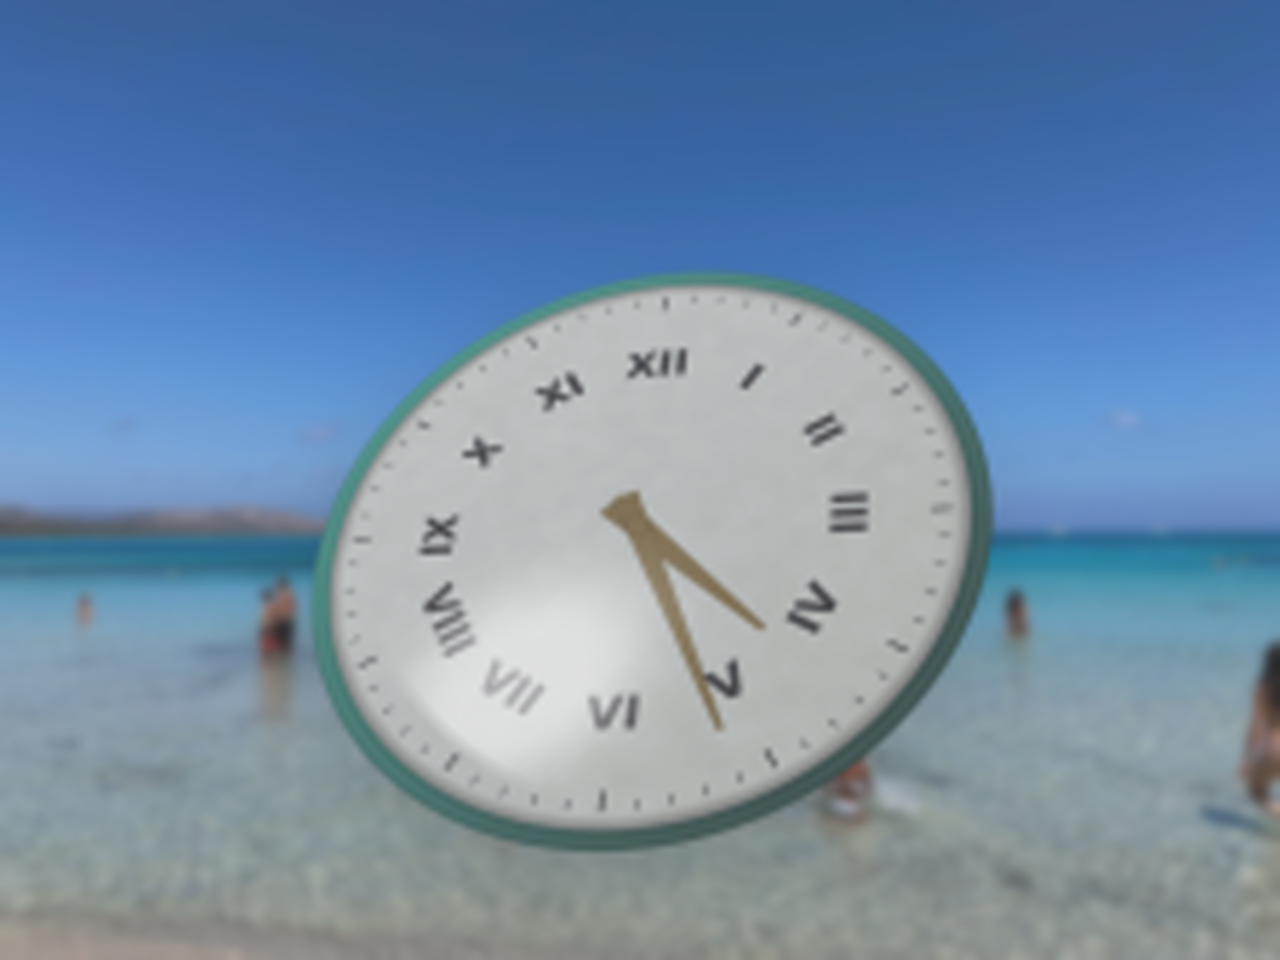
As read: 4.26
